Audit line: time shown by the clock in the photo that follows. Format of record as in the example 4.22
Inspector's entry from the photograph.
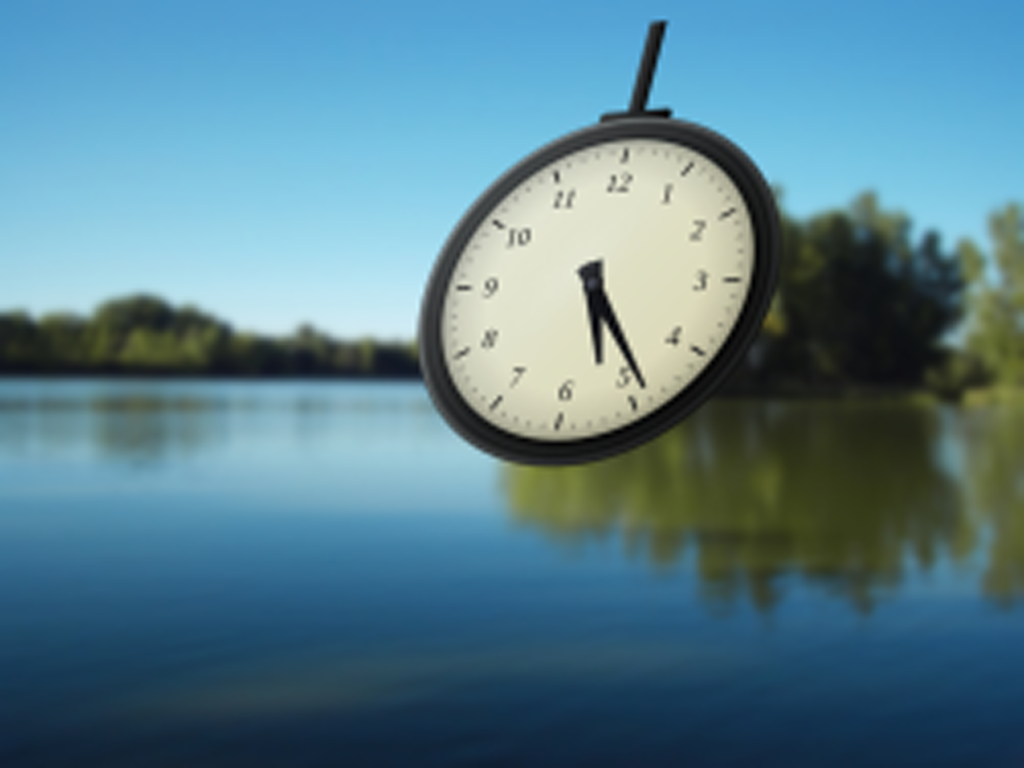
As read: 5.24
